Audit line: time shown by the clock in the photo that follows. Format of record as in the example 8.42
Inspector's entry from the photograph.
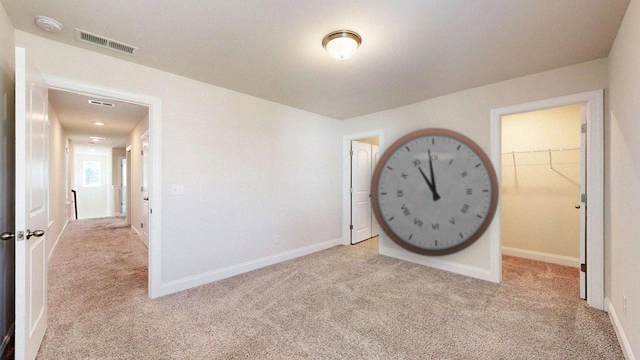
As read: 10.59
